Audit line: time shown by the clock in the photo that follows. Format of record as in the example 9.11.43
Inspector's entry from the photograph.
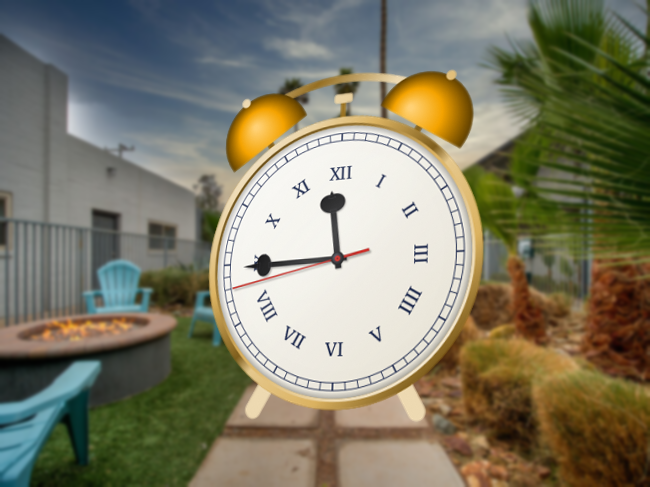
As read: 11.44.43
